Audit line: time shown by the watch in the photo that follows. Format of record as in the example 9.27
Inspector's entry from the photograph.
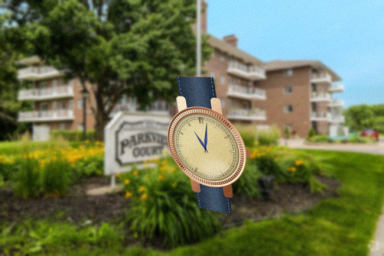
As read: 11.02
